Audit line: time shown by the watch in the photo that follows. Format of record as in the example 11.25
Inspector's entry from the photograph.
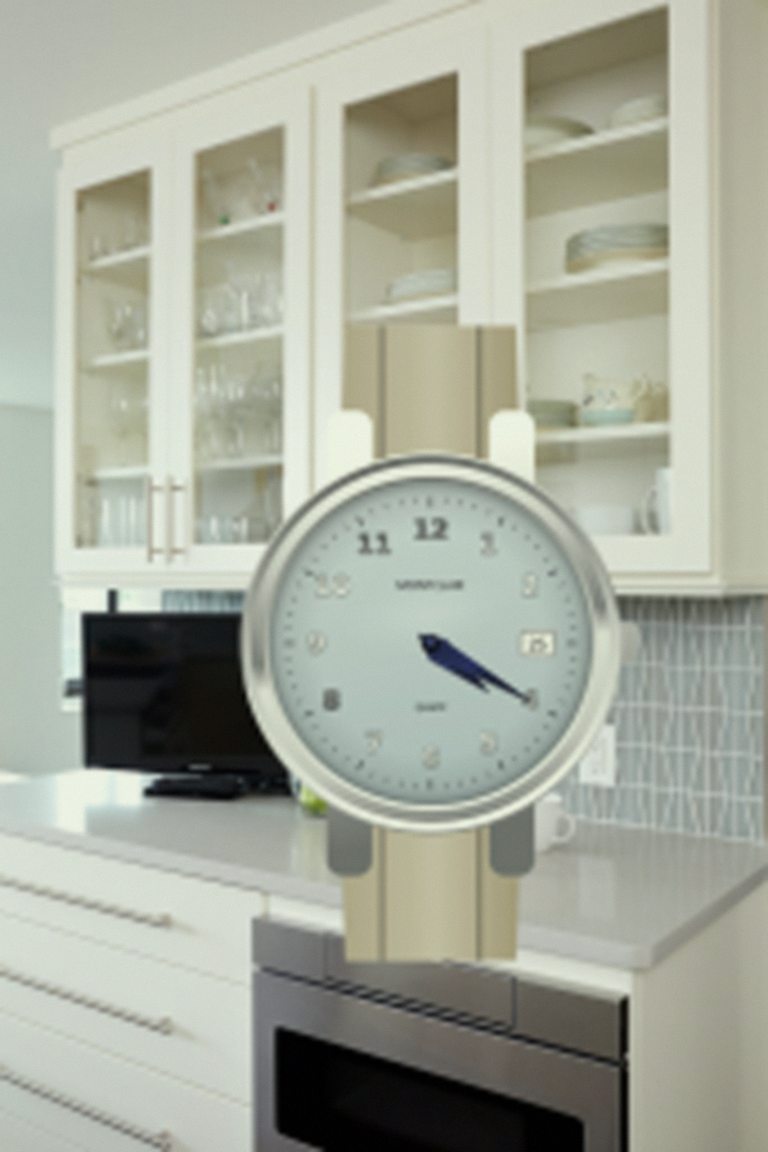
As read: 4.20
